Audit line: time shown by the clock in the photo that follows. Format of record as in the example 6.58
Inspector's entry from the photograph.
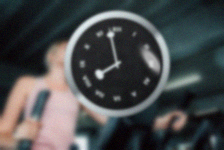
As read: 7.58
